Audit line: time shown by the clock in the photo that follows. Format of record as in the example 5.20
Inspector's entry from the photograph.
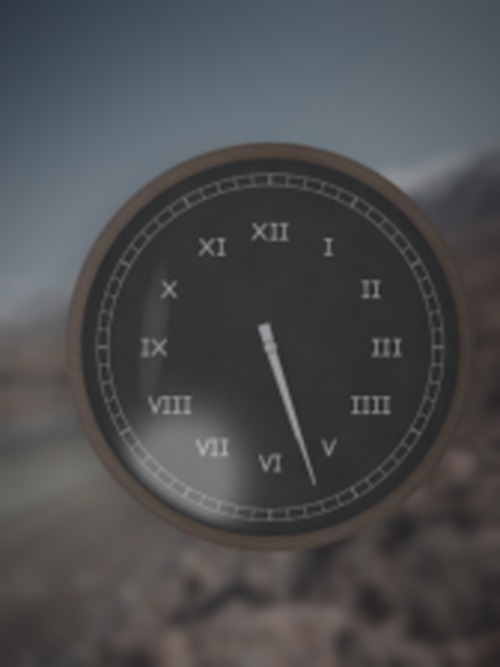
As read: 5.27
